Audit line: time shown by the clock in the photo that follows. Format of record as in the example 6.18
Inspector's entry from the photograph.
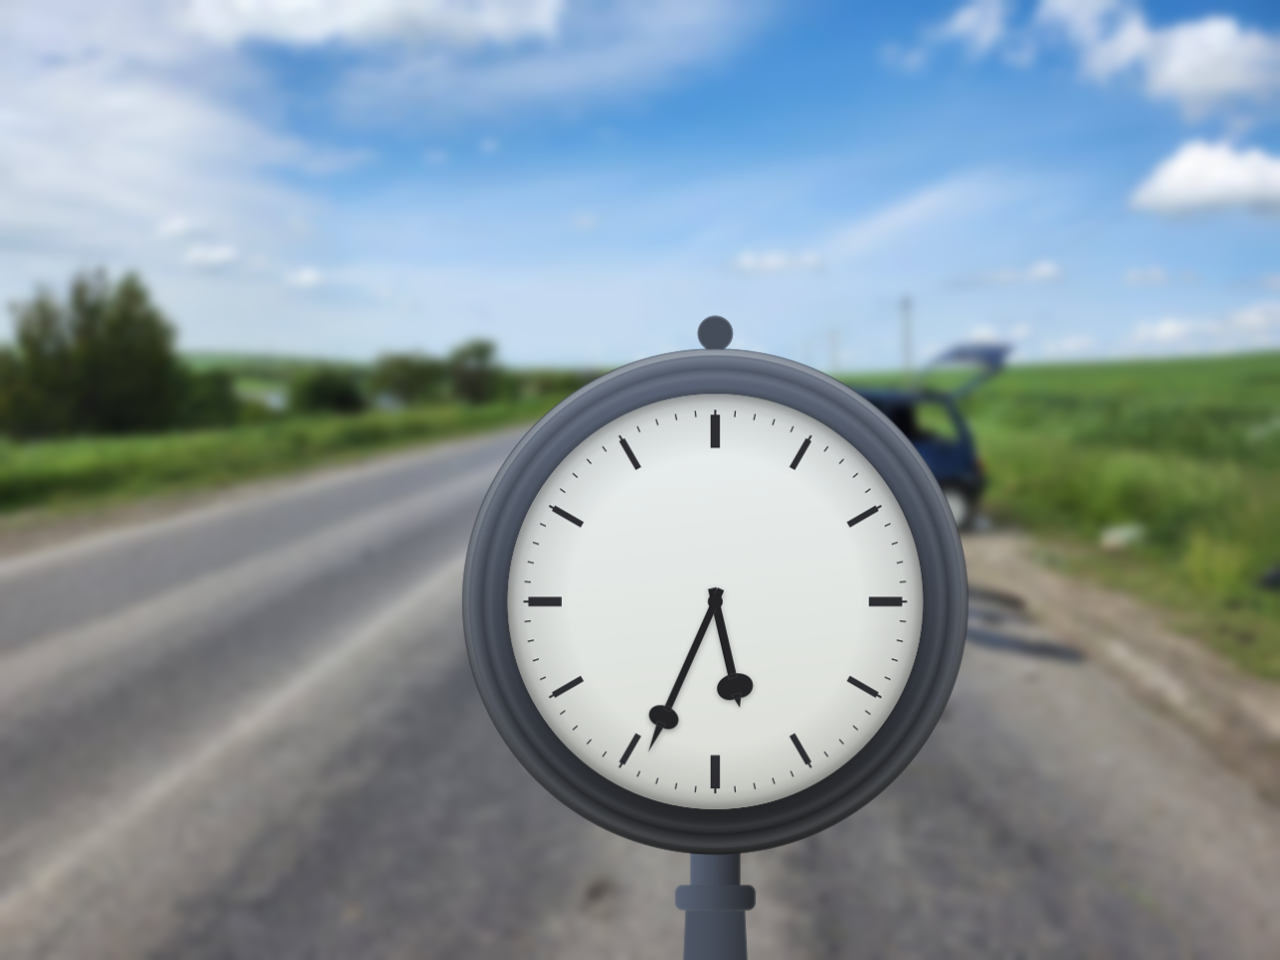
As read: 5.34
